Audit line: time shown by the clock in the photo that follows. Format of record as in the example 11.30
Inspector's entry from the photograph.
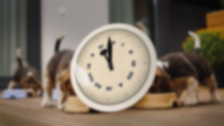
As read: 10.59
